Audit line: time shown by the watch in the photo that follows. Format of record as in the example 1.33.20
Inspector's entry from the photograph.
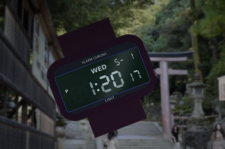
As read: 1.20.17
